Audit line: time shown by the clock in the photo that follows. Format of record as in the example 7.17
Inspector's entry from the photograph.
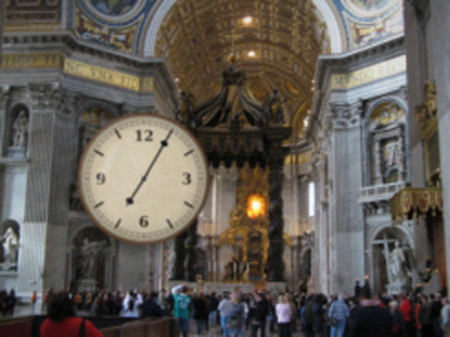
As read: 7.05
